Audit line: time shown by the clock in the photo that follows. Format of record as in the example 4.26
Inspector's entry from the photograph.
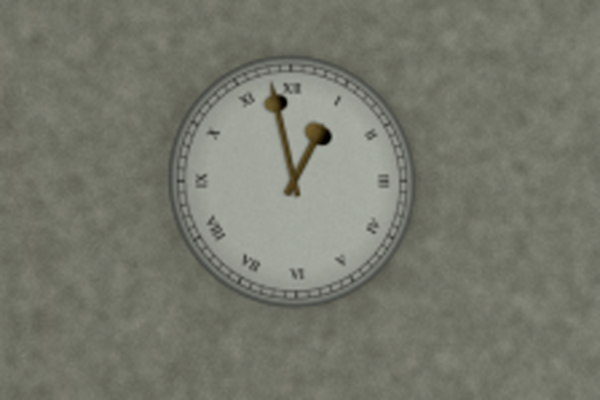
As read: 12.58
